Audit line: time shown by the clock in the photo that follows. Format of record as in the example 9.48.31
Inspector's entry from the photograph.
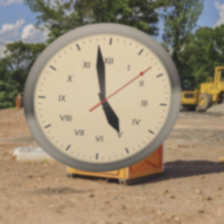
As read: 4.58.08
